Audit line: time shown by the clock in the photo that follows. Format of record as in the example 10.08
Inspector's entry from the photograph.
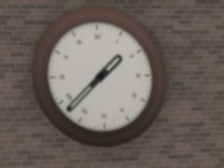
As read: 1.38
